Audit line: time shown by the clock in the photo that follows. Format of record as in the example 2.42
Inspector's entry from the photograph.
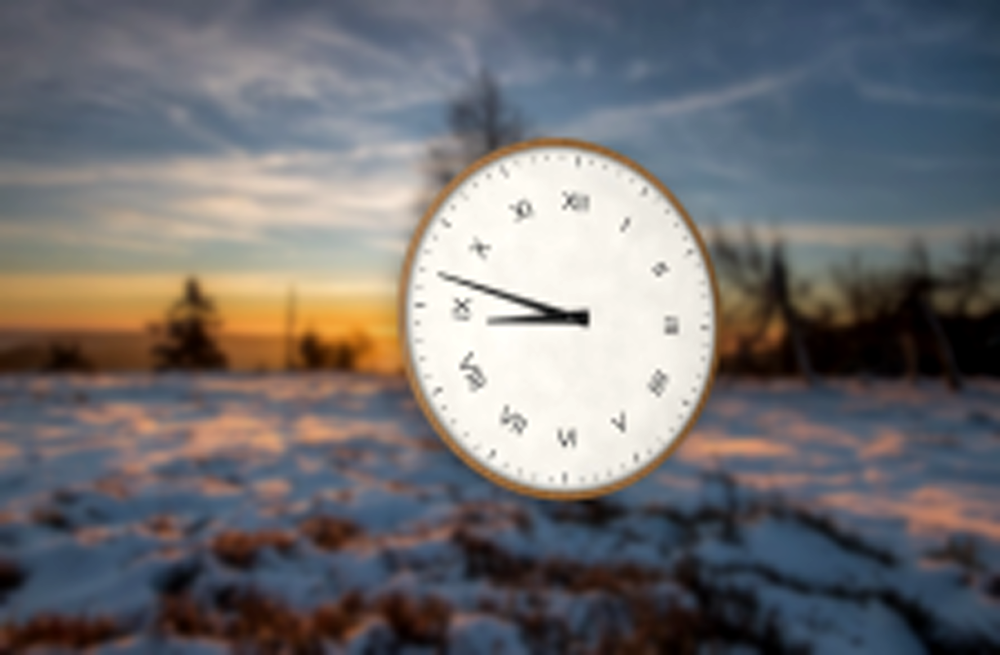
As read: 8.47
